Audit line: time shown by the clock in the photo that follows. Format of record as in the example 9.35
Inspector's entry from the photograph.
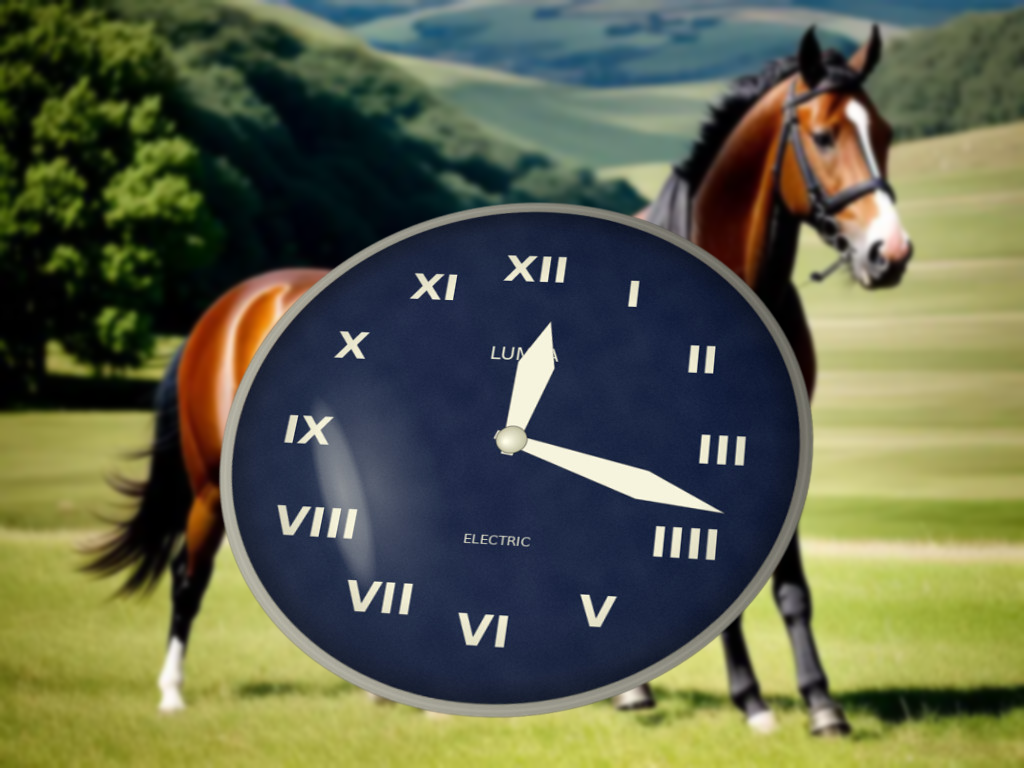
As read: 12.18
